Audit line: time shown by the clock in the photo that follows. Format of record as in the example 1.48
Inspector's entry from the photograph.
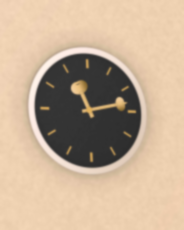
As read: 11.13
